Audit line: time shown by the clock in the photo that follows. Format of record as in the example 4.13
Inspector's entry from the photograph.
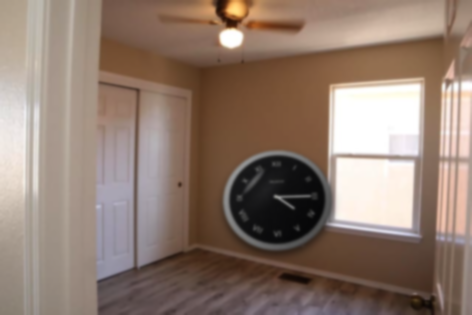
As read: 4.15
